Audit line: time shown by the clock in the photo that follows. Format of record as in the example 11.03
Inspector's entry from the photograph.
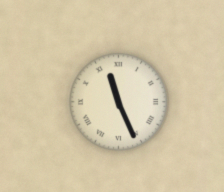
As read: 11.26
